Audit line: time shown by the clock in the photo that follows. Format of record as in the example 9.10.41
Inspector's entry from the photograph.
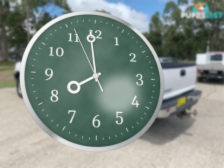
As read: 7.58.56
